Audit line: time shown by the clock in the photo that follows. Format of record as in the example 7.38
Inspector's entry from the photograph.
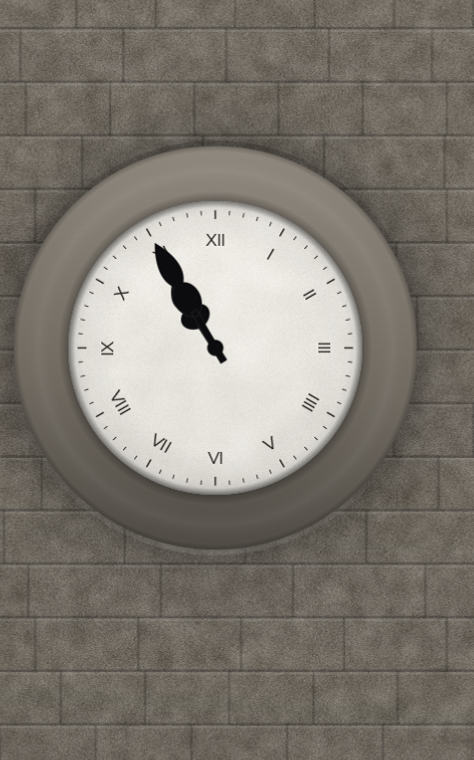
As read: 10.55
